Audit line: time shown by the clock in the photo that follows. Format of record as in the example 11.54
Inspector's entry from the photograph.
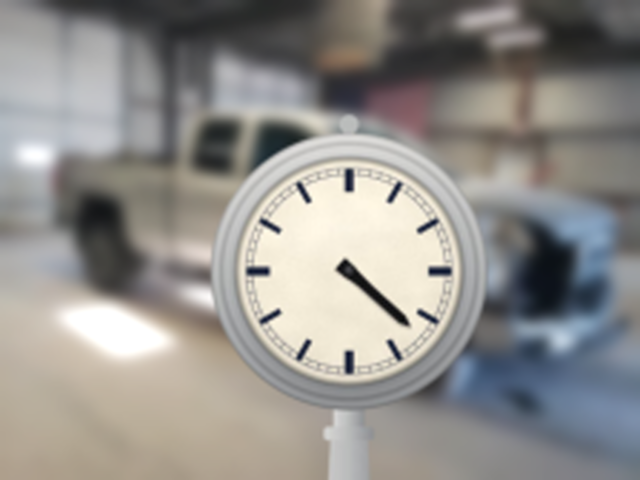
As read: 4.22
